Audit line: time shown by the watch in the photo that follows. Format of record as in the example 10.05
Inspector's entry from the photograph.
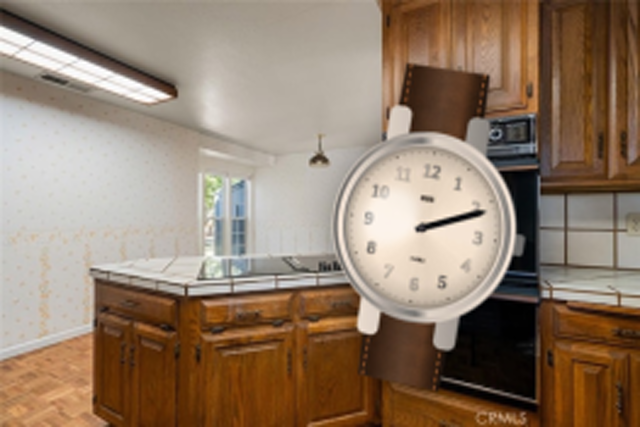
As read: 2.11
